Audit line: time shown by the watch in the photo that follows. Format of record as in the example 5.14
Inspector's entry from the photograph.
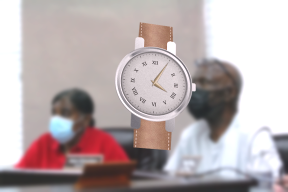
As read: 4.05
